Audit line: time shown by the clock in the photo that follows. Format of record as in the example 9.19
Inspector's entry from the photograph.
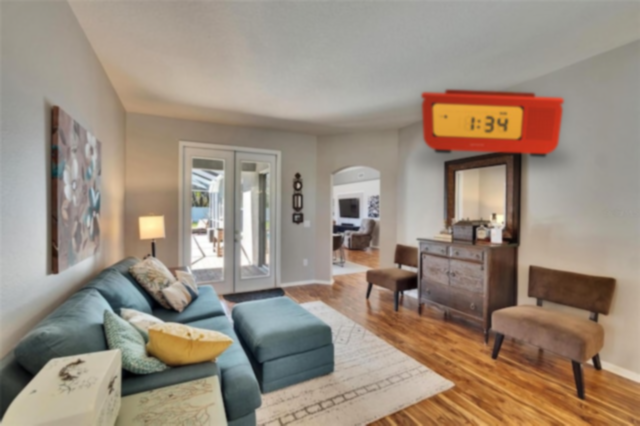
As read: 1.34
